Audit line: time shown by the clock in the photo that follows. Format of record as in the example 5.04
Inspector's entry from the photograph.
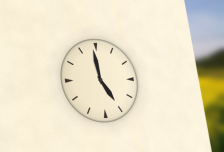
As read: 4.59
